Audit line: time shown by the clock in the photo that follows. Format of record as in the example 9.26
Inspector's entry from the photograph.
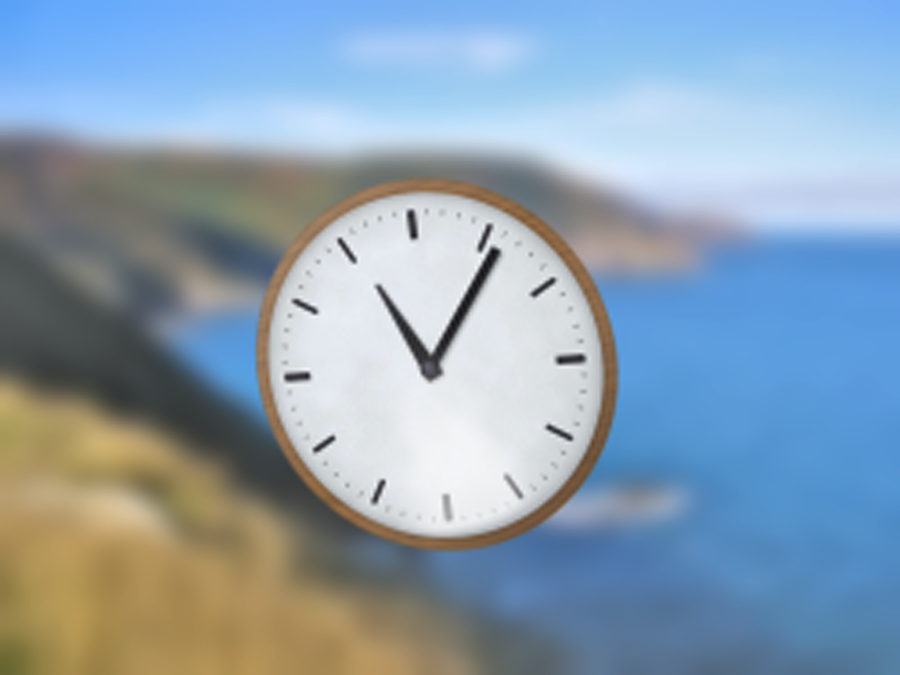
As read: 11.06
